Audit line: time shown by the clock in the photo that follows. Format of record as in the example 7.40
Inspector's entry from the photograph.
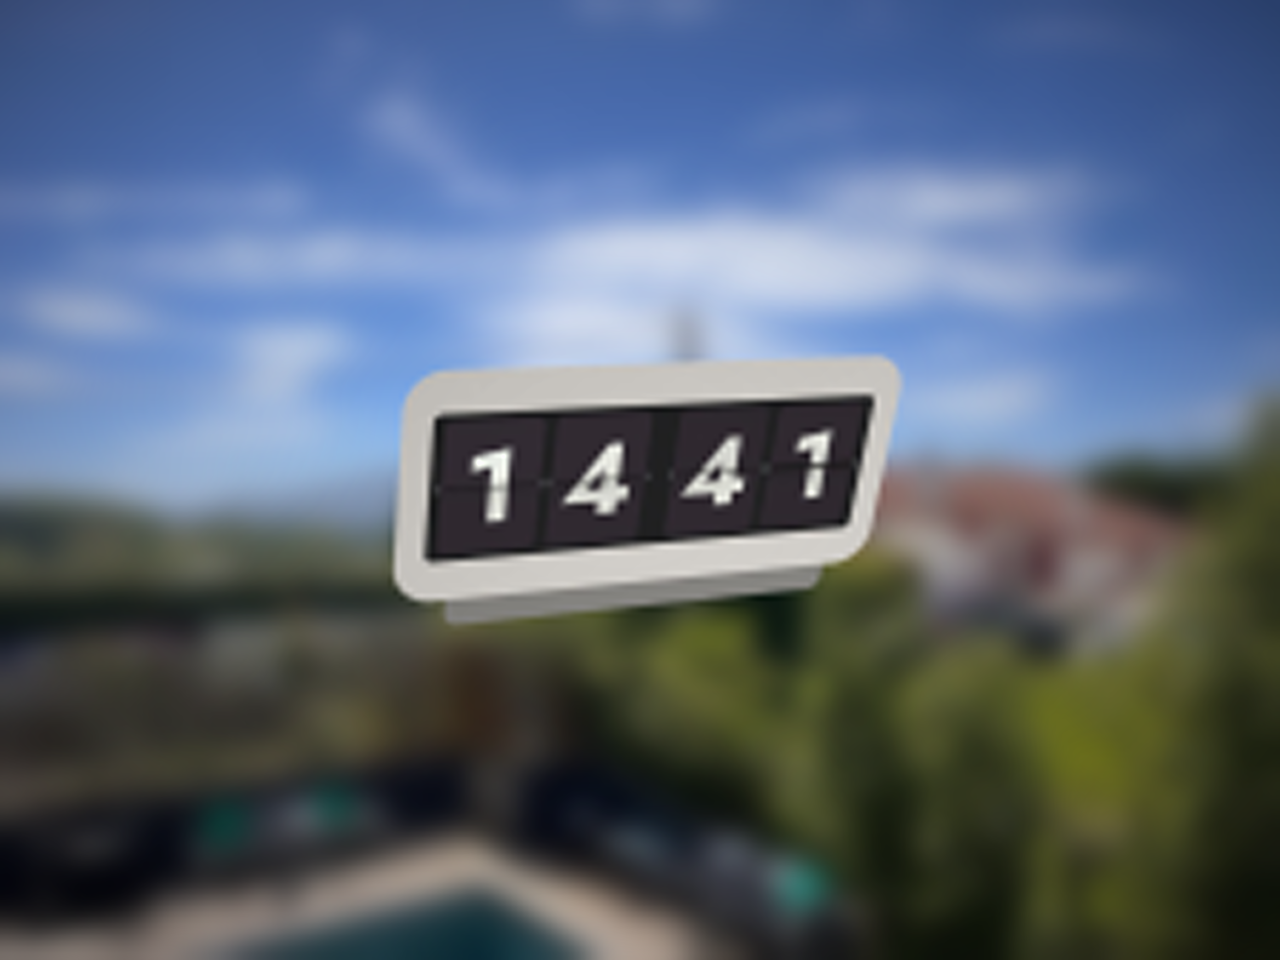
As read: 14.41
